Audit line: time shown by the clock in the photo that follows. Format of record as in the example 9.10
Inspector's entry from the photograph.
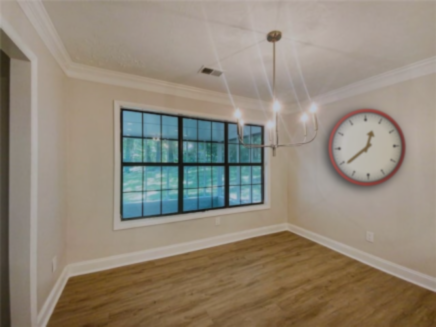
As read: 12.39
